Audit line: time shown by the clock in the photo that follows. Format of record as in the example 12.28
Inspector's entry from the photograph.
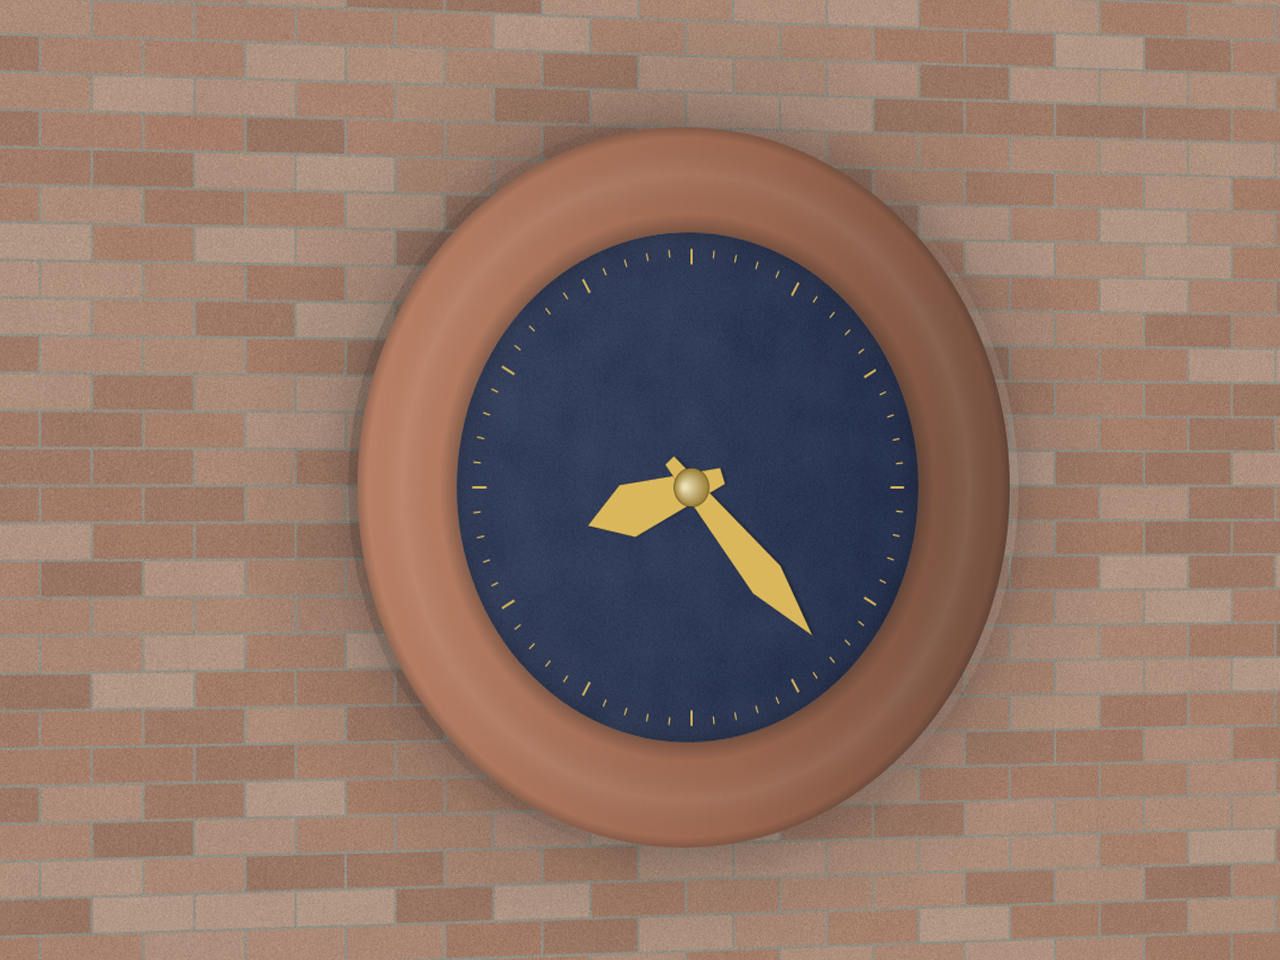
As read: 8.23
